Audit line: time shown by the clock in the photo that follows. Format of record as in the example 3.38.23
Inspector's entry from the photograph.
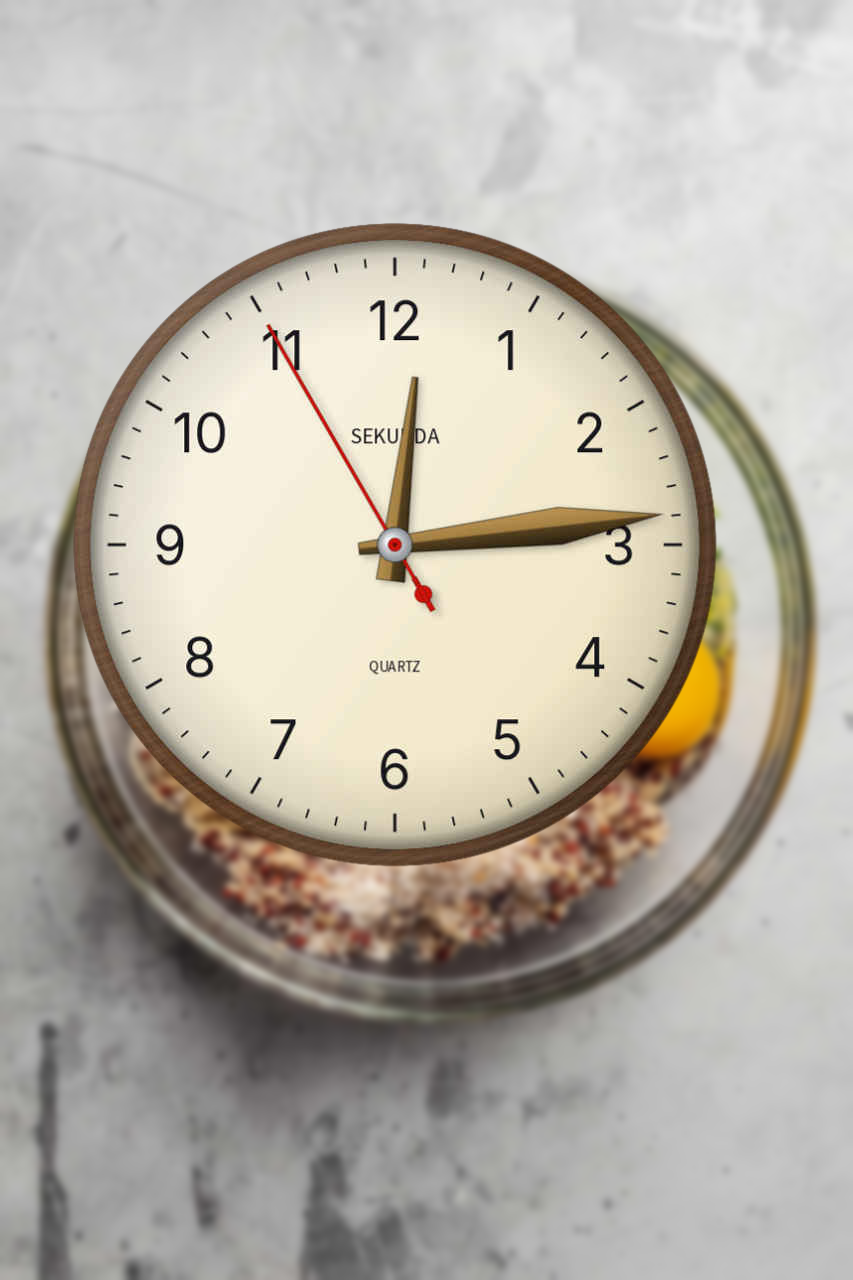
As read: 12.13.55
